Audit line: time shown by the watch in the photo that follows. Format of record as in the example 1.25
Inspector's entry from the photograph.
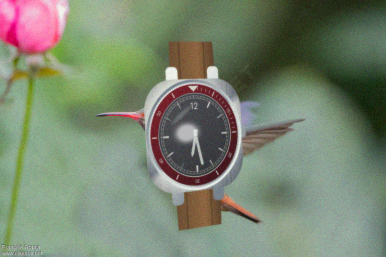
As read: 6.28
